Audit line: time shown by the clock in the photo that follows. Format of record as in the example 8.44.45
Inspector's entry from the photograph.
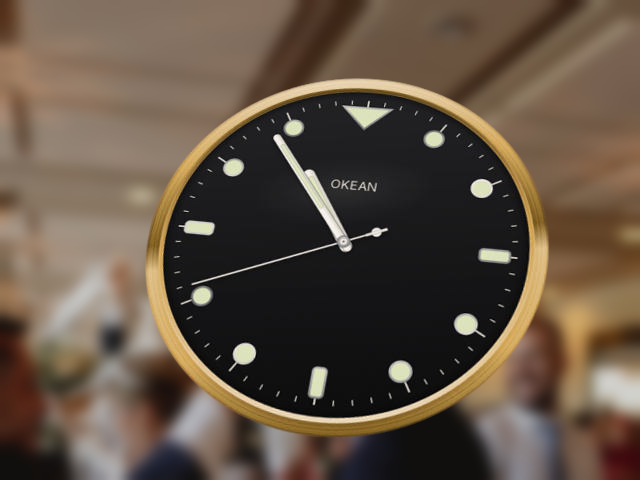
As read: 10.53.41
